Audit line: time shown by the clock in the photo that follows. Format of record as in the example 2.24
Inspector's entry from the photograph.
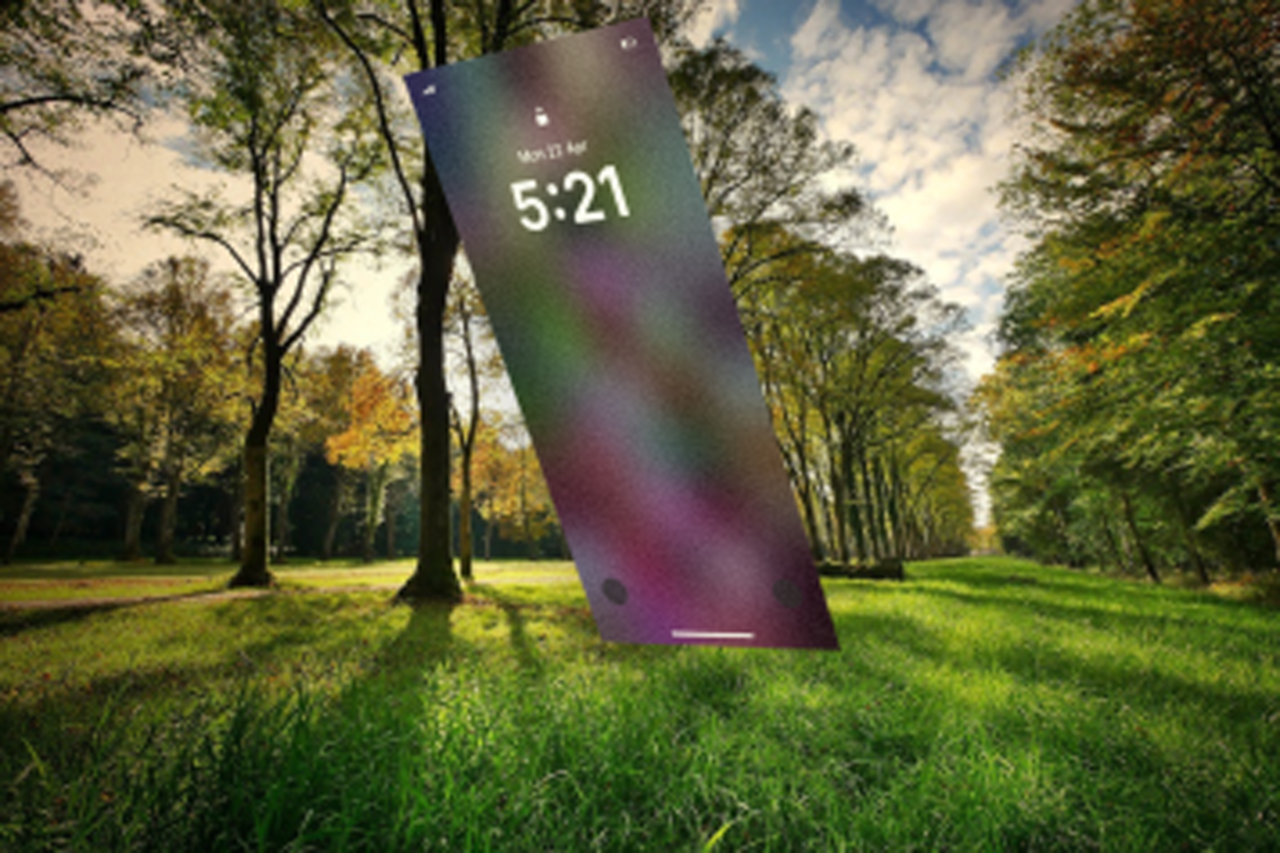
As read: 5.21
